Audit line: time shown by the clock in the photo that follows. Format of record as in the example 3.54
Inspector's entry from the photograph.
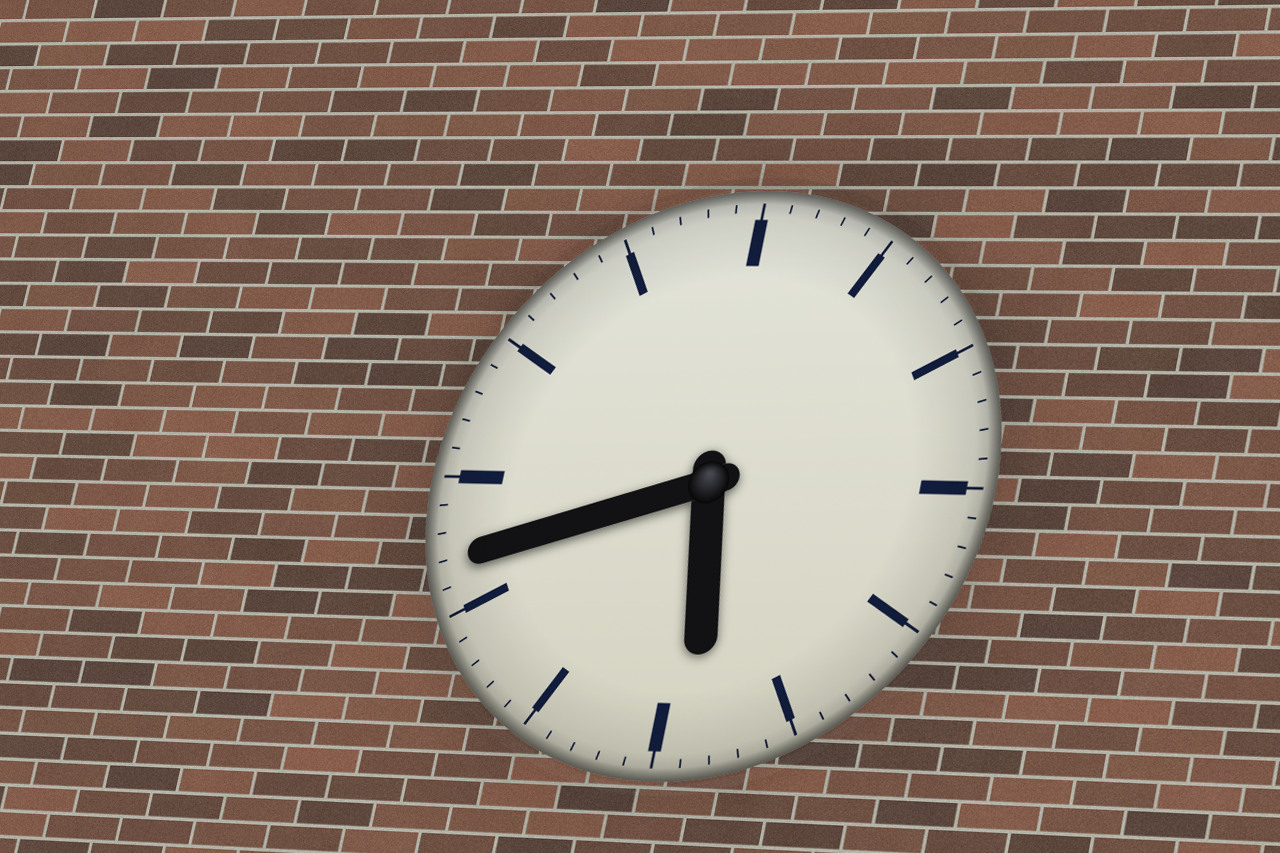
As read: 5.42
